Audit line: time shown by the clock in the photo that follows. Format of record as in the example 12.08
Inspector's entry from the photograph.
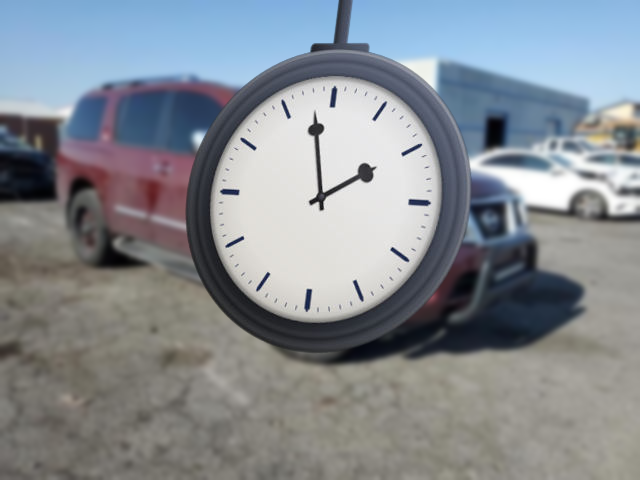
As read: 1.58
